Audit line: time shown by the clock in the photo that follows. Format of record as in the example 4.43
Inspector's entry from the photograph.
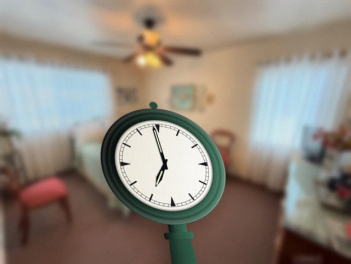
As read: 6.59
